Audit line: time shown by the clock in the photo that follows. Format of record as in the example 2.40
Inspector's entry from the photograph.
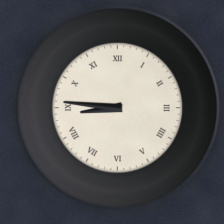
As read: 8.46
